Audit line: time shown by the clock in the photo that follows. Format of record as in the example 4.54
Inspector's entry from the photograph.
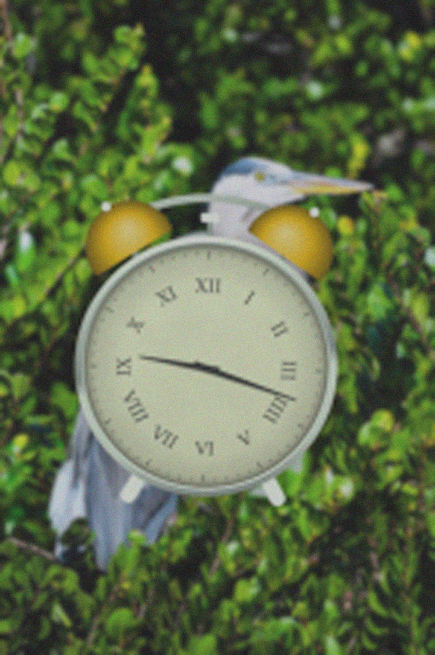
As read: 9.18
